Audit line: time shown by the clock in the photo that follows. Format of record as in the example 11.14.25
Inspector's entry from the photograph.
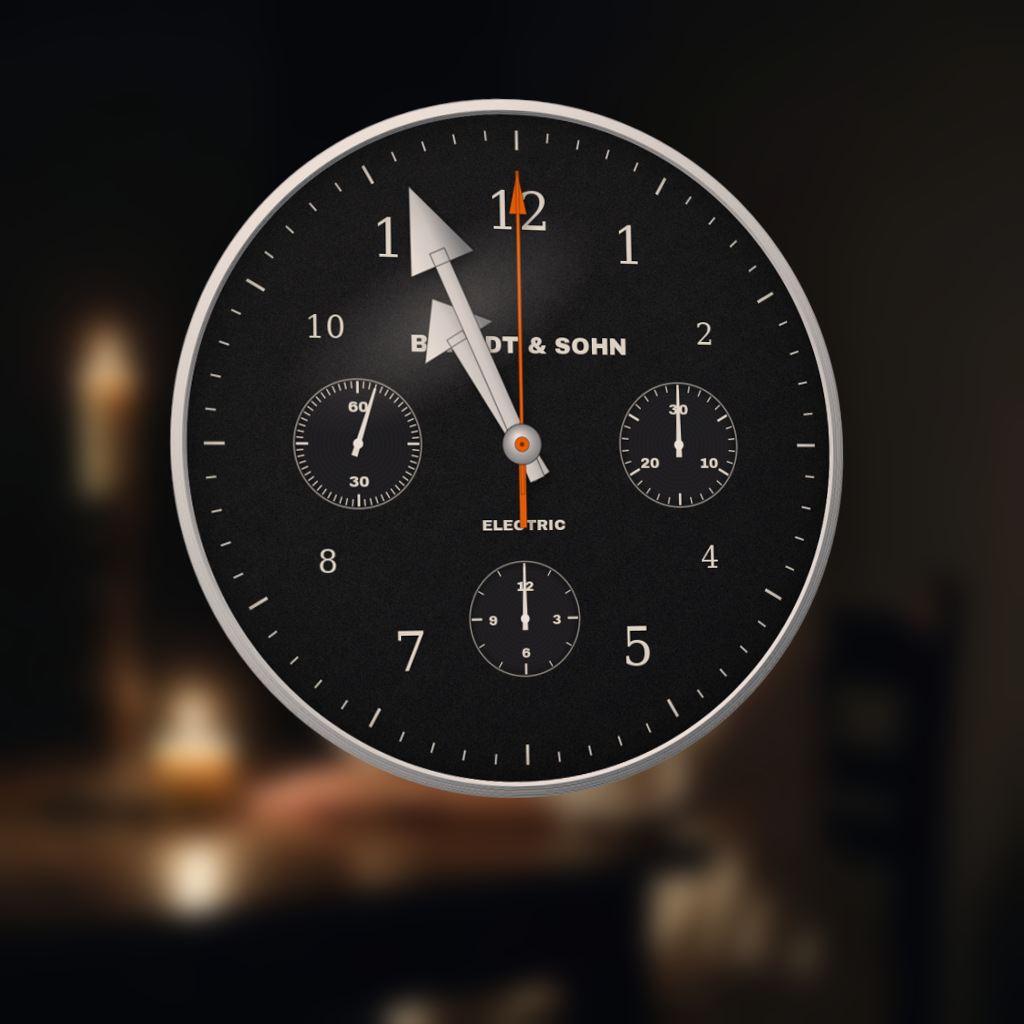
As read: 10.56.03
